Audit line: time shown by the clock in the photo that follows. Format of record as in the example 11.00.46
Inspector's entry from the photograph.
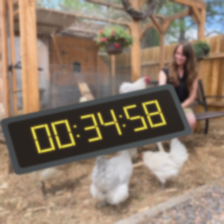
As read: 0.34.58
